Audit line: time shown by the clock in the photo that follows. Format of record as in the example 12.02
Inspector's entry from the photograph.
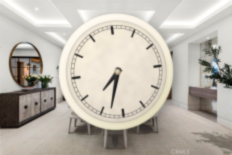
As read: 7.33
